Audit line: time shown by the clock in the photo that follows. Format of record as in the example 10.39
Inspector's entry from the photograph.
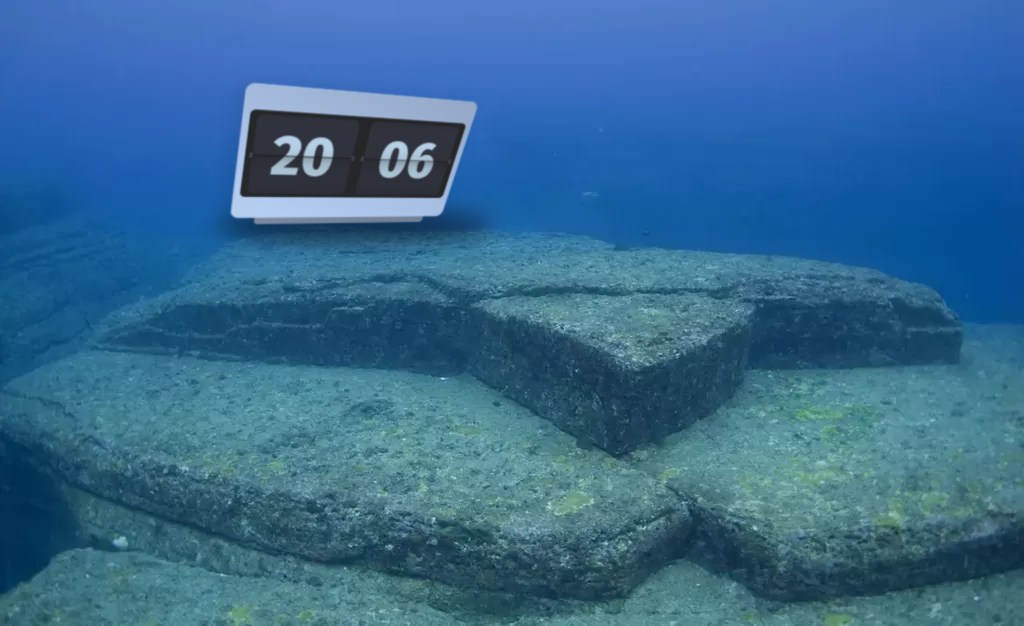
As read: 20.06
